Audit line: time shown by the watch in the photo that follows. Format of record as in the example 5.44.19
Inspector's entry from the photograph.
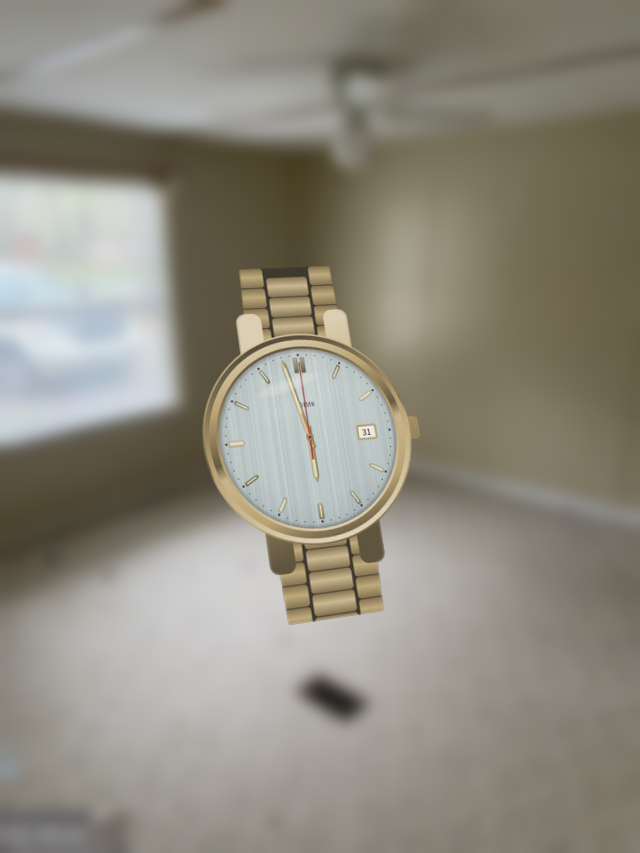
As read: 5.58.00
